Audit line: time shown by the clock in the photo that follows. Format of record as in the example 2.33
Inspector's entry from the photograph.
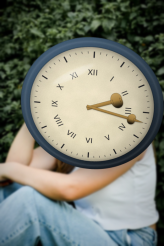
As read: 2.17
